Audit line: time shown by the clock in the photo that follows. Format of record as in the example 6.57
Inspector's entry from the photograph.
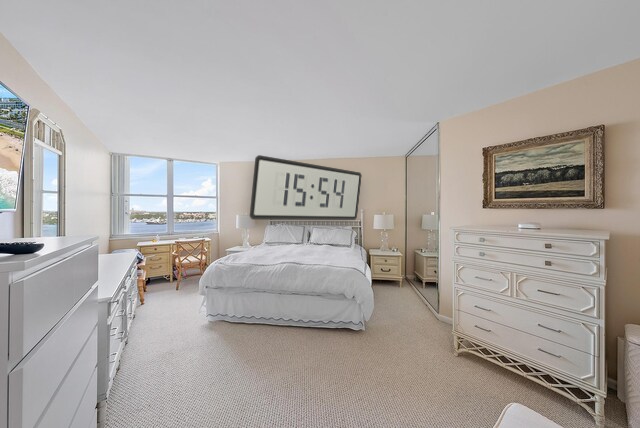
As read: 15.54
